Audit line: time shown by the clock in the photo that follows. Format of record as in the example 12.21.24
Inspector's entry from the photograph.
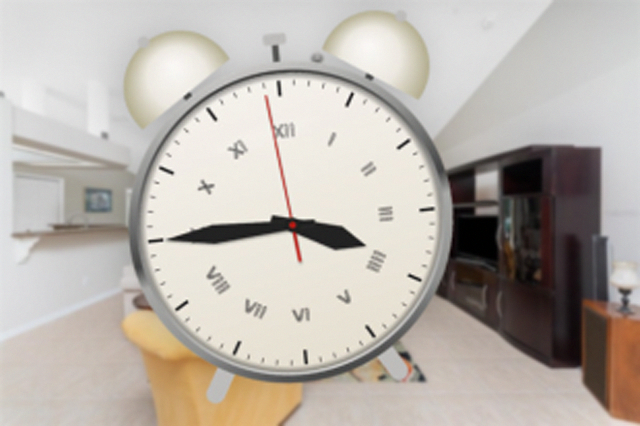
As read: 3.44.59
